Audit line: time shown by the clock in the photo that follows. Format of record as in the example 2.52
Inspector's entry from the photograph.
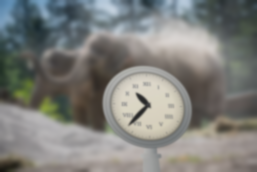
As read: 10.37
